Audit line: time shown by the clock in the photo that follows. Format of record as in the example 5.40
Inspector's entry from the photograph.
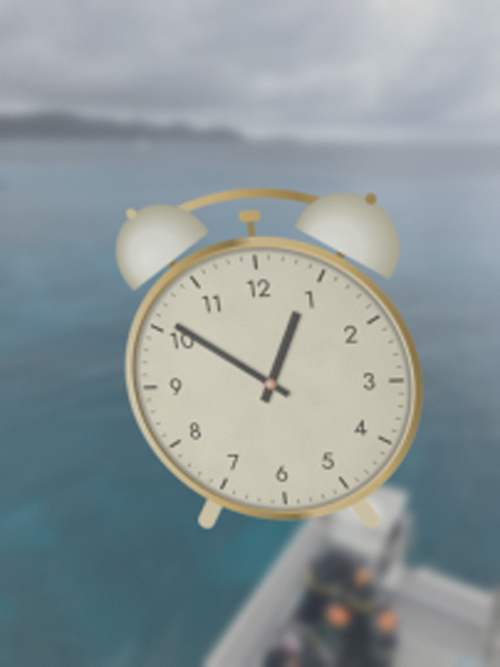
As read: 12.51
